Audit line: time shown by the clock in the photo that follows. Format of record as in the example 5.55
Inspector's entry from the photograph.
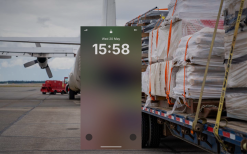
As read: 15.58
